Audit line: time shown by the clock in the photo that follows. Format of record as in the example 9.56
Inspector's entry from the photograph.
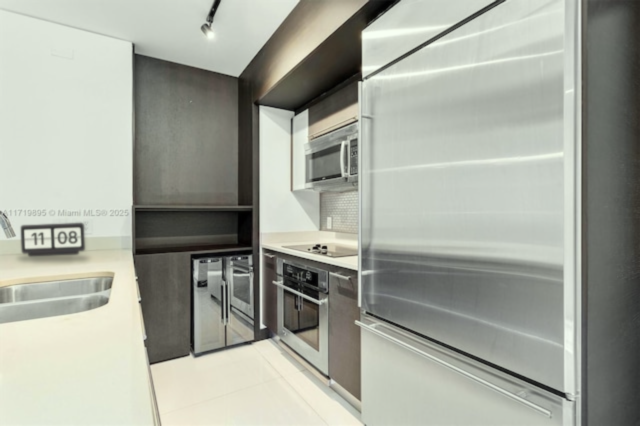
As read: 11.08
